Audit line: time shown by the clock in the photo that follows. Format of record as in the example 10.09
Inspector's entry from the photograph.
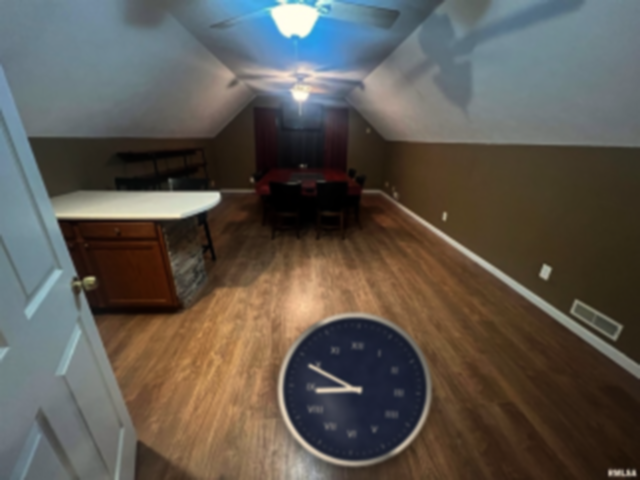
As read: 8.49
